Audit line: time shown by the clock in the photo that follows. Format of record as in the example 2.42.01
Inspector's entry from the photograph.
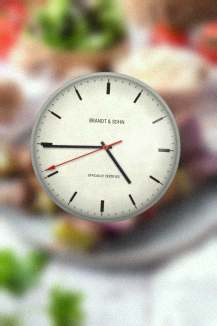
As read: 4.44.41
